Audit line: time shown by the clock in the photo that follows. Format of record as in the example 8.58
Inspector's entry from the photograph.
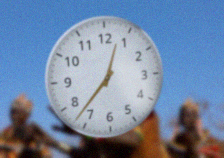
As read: 12.37
